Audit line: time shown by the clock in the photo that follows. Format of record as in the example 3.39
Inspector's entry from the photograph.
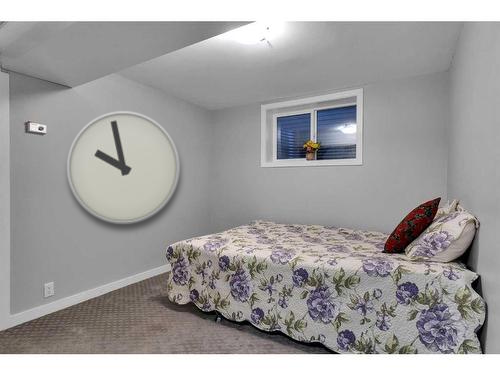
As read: 9.58
